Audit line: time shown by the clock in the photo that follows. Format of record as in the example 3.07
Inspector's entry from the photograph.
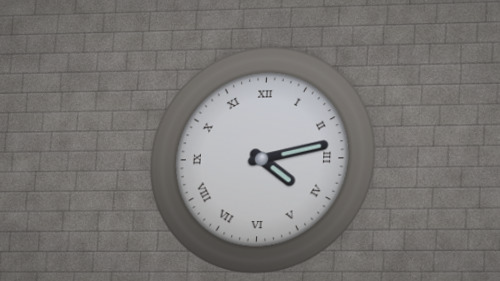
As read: 4.13
